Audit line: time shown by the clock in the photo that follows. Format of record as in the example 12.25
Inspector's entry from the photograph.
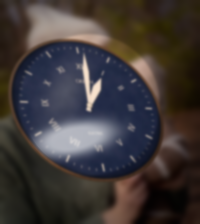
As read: 1.01
